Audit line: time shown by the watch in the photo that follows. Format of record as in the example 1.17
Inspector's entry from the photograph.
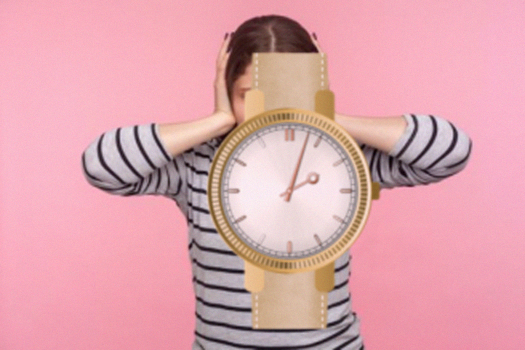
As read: 2.03
